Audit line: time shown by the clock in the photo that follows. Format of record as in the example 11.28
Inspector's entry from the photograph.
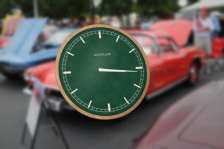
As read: 3.16
